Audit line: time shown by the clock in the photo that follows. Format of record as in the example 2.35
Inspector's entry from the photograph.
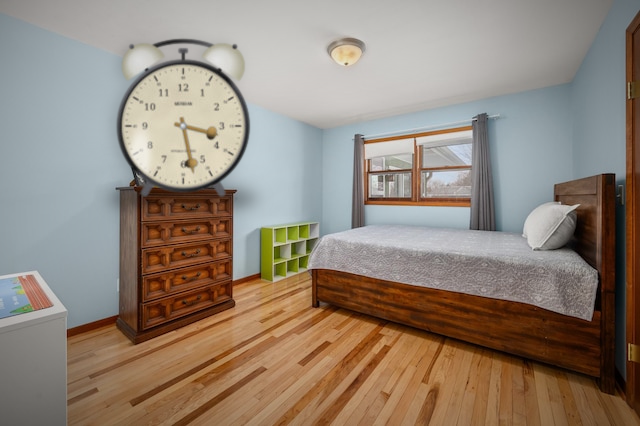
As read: 3.28
